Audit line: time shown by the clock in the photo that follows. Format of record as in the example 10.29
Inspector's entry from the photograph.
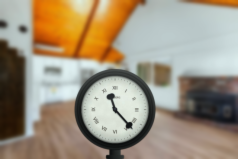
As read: 11.23
